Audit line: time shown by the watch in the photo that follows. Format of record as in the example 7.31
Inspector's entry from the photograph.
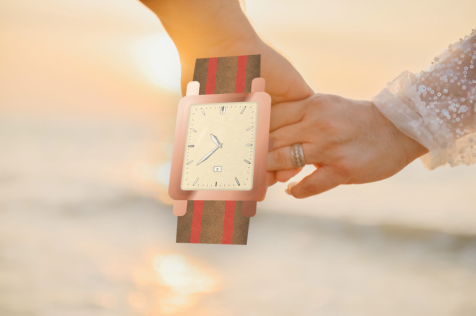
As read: 10.38
